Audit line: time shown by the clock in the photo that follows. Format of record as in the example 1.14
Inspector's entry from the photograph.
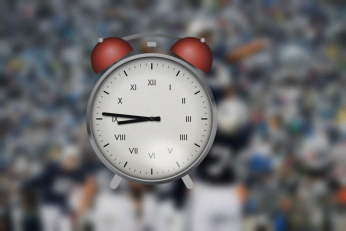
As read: 8.46
